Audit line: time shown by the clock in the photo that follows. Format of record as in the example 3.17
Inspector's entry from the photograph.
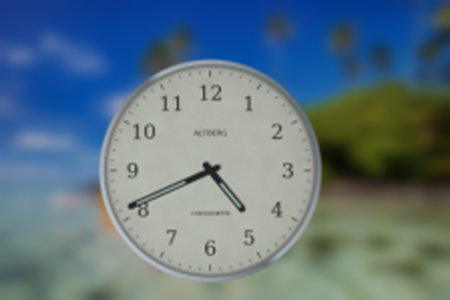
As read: 4.41
